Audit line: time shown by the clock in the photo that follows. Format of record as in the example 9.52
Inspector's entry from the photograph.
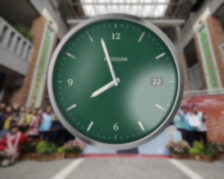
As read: 7.57
